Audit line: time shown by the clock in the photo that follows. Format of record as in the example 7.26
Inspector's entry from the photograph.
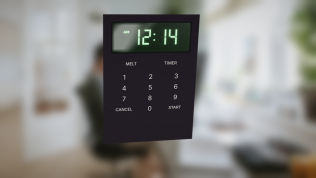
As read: 12.14
